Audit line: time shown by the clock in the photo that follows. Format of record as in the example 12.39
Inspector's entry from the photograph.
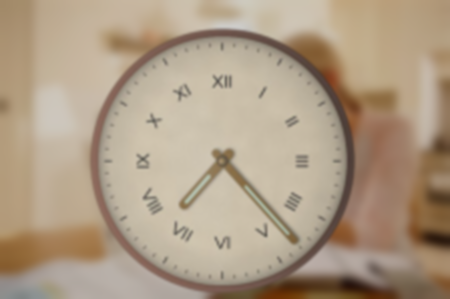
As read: 7.23
